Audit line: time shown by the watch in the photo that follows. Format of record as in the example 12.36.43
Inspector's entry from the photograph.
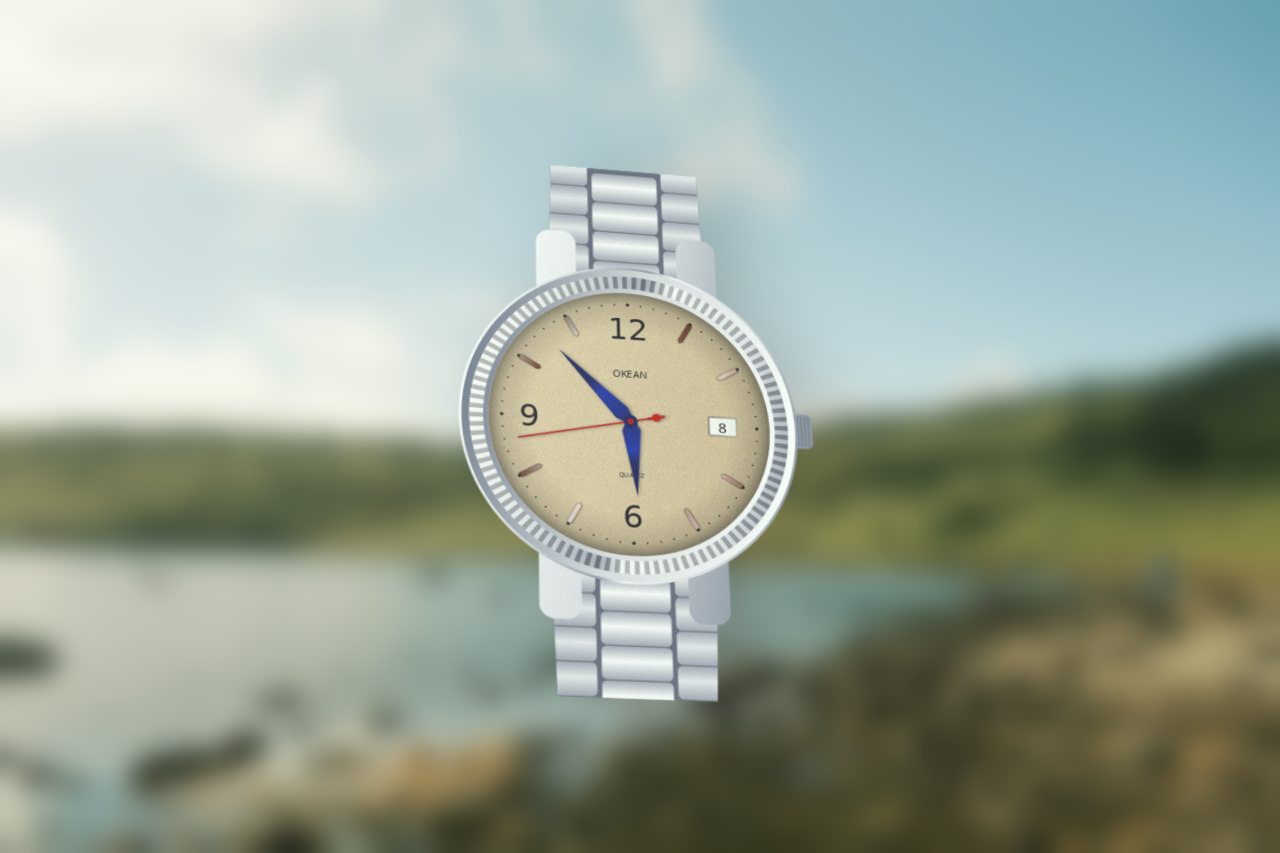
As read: 5.52.43
